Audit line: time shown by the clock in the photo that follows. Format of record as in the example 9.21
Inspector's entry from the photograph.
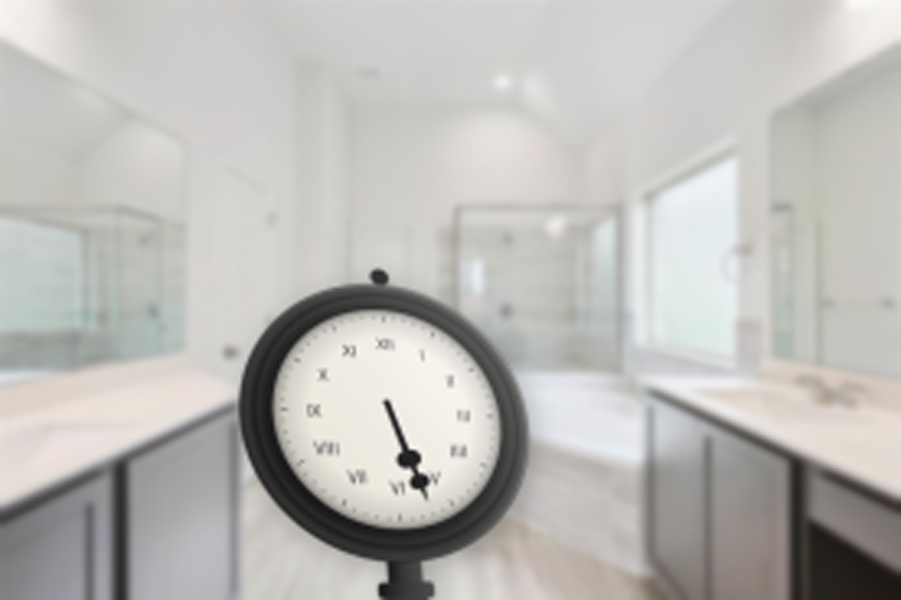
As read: 5.27
